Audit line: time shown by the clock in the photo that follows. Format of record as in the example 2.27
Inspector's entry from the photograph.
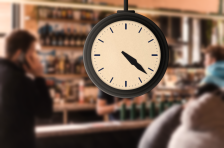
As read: 4.22
